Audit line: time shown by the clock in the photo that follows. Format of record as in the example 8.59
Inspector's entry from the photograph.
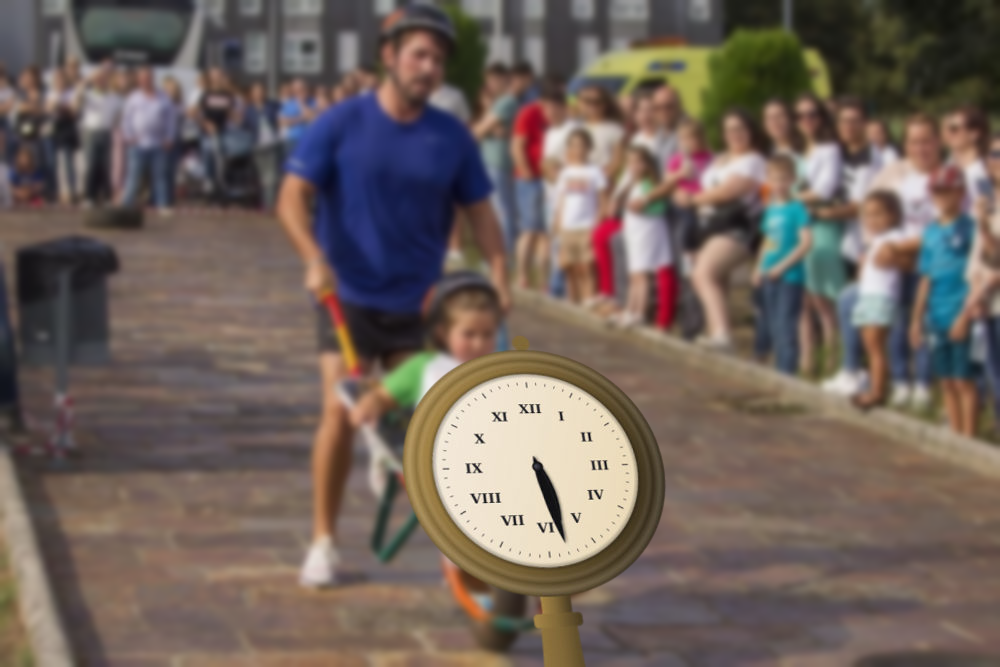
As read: 5.28
